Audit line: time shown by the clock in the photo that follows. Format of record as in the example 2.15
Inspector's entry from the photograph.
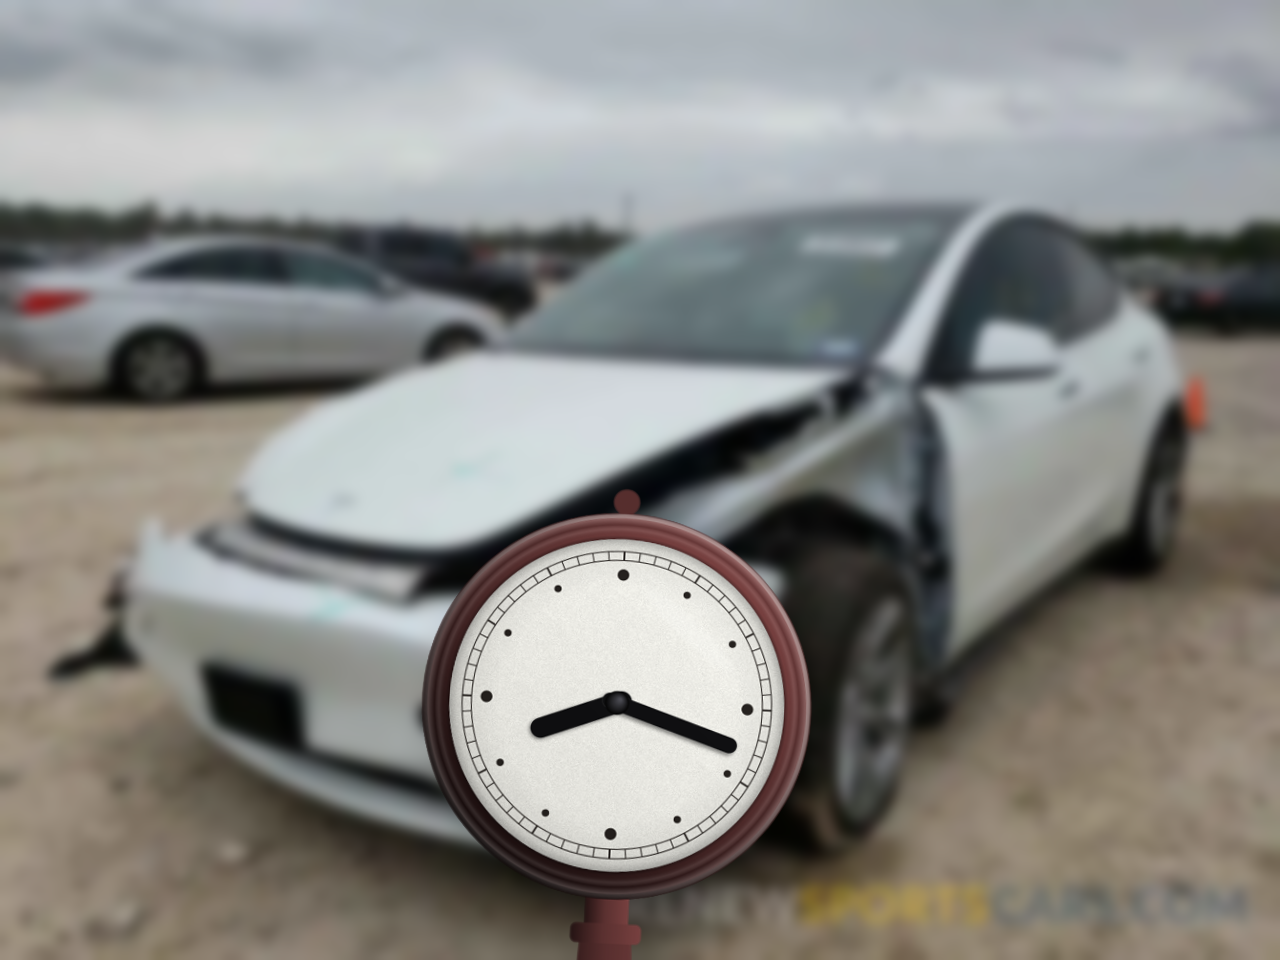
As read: 8.18
